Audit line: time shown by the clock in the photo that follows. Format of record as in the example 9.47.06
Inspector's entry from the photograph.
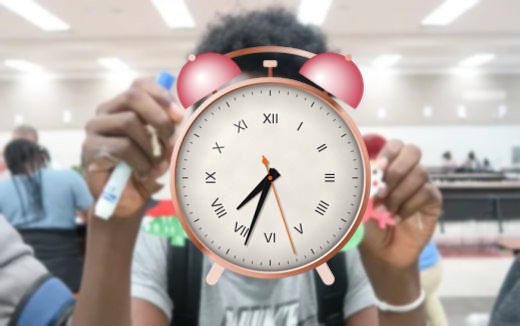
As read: 7.33.27
